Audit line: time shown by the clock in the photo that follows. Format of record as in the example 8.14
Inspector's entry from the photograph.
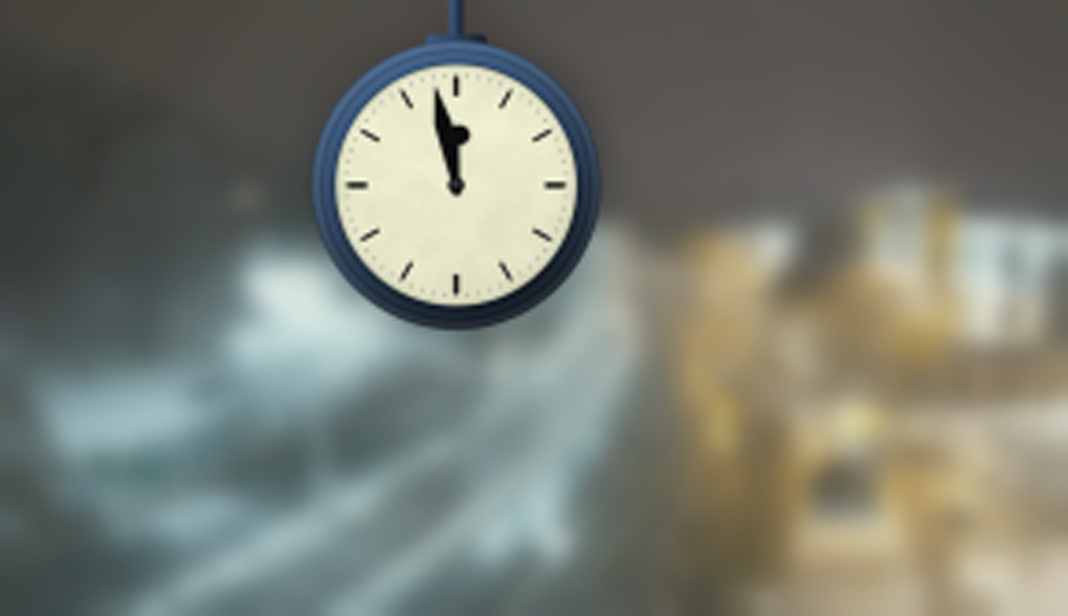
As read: 11.58
